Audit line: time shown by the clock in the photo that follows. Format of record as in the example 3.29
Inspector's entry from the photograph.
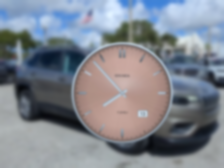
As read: 7.53
